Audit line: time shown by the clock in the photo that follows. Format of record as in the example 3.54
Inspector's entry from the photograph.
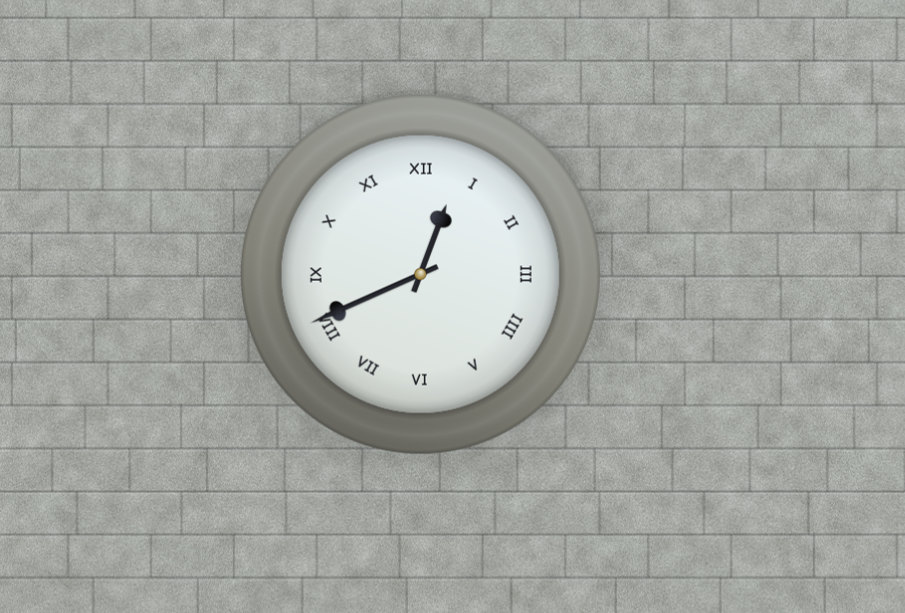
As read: 12.41
